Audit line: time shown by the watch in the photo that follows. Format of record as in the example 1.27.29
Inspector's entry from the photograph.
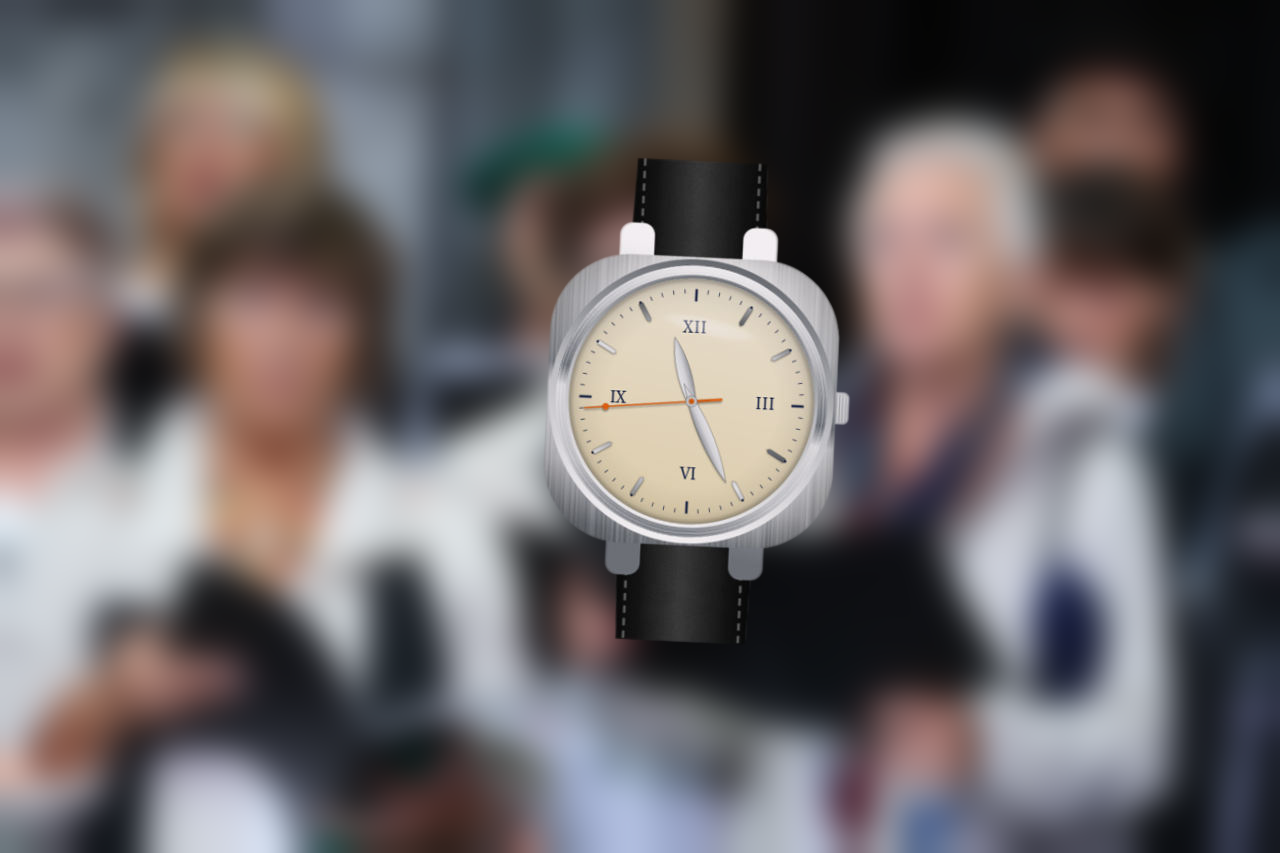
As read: 11.25.44
